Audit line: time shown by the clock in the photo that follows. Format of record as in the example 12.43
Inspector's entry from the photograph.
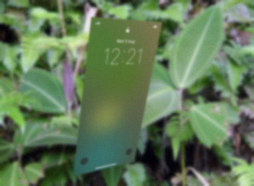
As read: 12.21
